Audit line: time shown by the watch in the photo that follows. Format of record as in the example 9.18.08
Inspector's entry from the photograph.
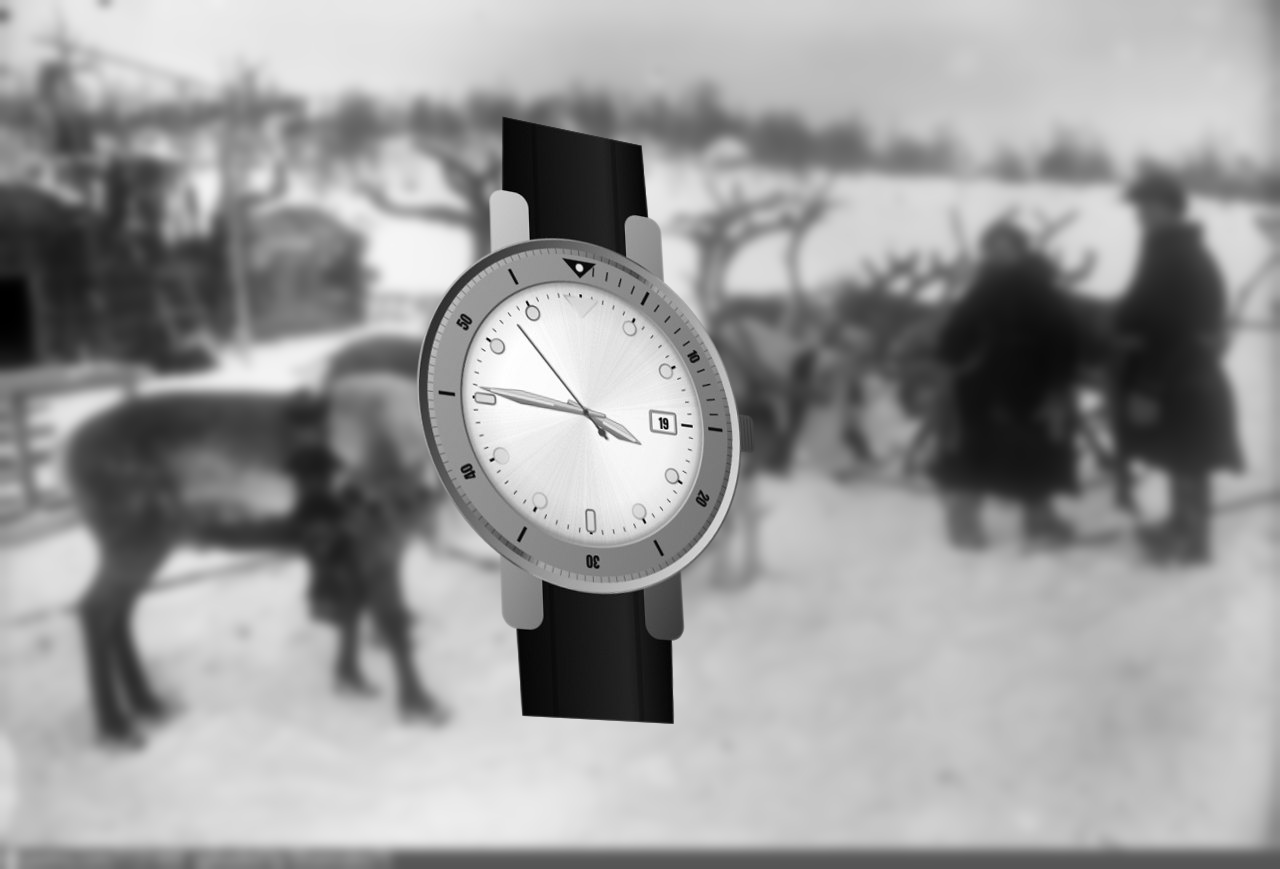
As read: 3.45.53
